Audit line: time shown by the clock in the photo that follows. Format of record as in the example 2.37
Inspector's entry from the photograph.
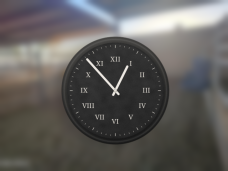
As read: 12.53
